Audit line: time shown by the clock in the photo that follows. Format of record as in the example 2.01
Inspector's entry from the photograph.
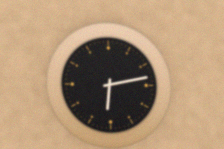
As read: 6.13
